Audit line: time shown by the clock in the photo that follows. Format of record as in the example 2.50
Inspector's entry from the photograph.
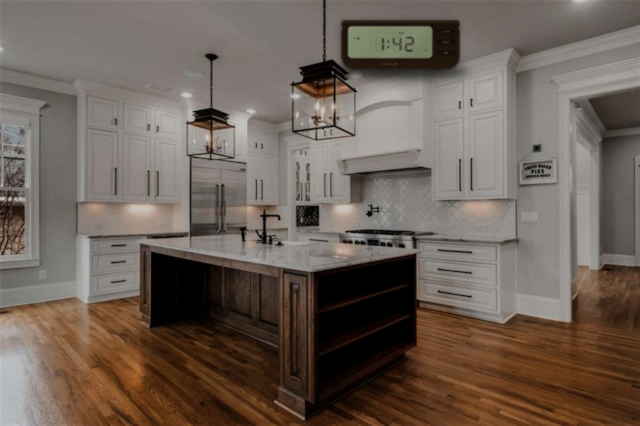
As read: 1.42
